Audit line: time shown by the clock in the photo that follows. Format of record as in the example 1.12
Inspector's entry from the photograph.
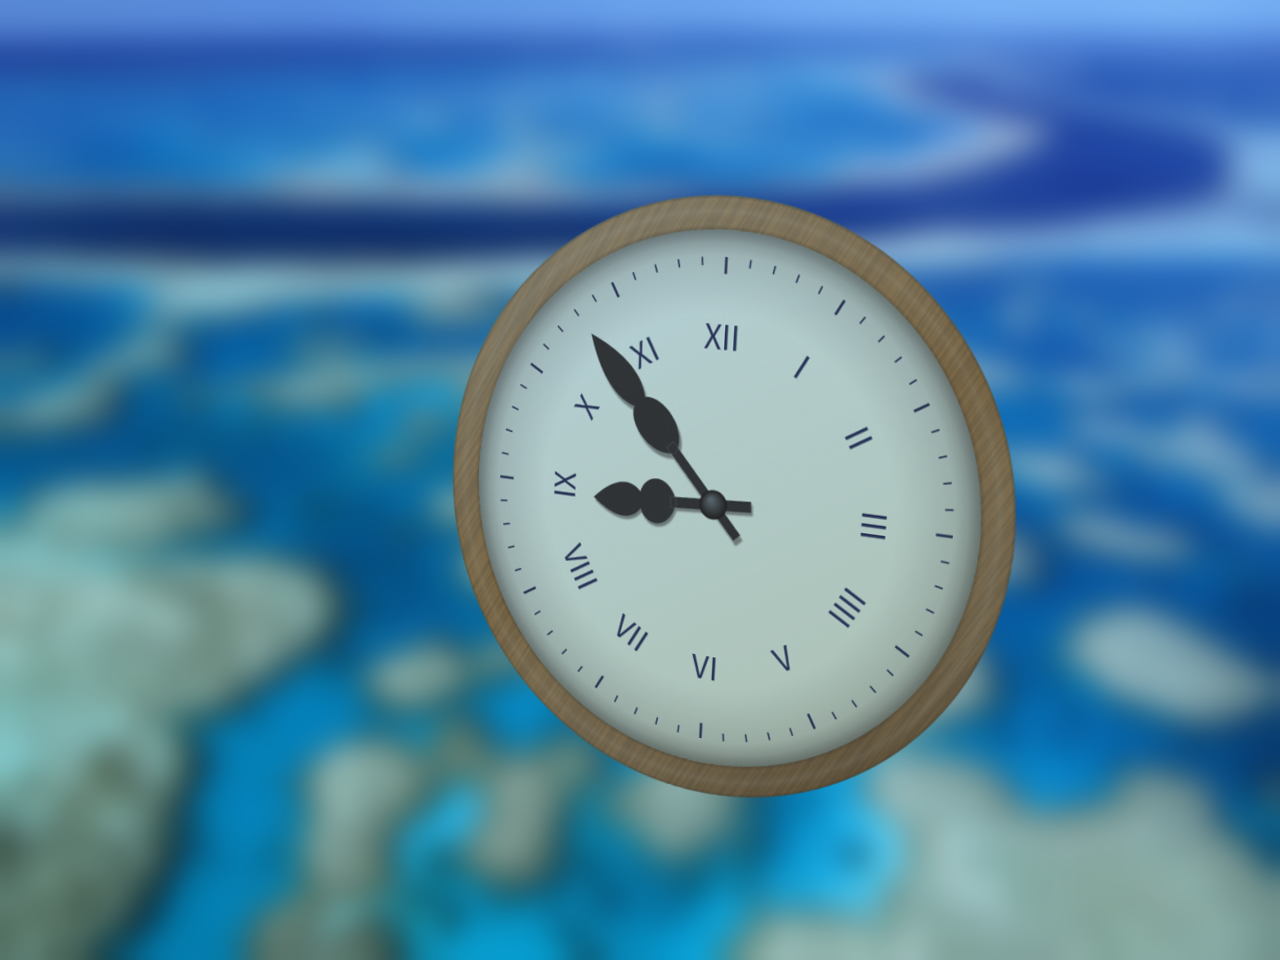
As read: 8.53
